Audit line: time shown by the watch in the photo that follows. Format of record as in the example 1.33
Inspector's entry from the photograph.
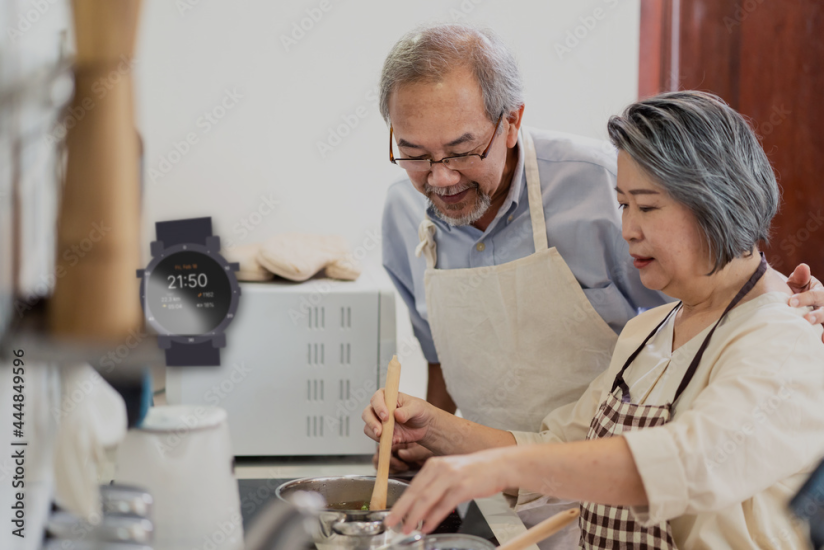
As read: 21.50
